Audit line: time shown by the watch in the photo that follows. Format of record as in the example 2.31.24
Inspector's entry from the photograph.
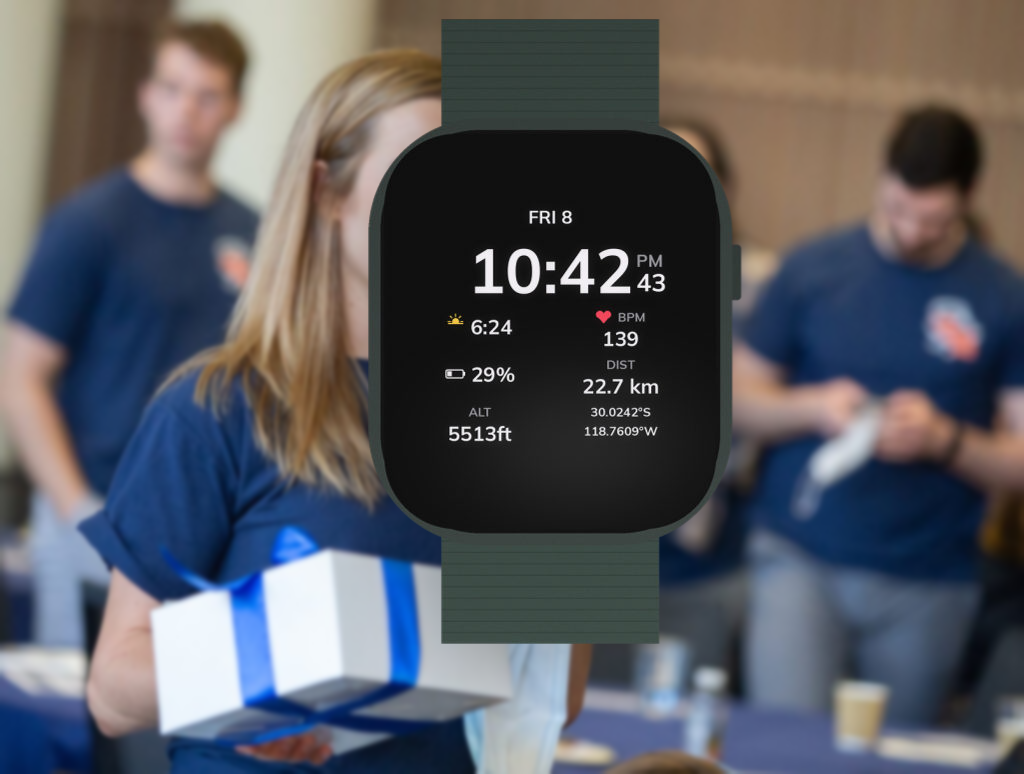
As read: 10.42.43
